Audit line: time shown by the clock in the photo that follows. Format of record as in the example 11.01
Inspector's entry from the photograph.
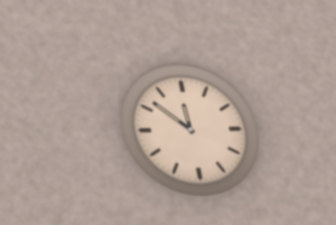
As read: 11.52
